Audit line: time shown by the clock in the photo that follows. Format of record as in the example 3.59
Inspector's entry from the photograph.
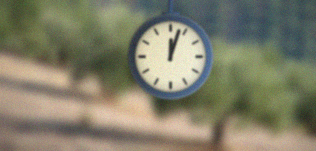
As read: 12.03
